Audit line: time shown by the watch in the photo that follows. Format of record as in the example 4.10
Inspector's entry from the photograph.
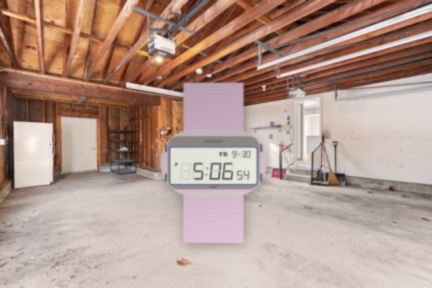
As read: 5.06
